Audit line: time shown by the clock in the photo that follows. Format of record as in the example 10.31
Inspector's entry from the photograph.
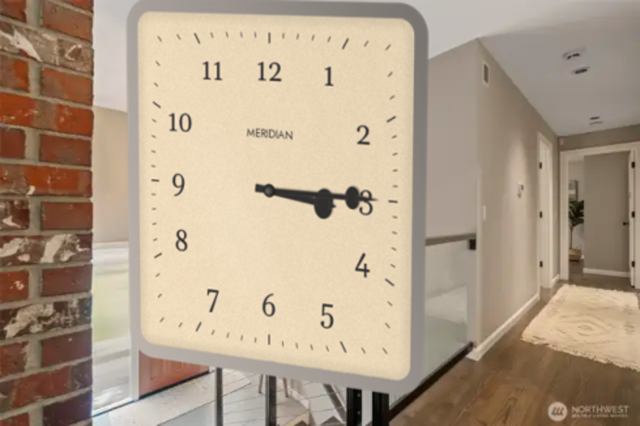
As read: 3.15
